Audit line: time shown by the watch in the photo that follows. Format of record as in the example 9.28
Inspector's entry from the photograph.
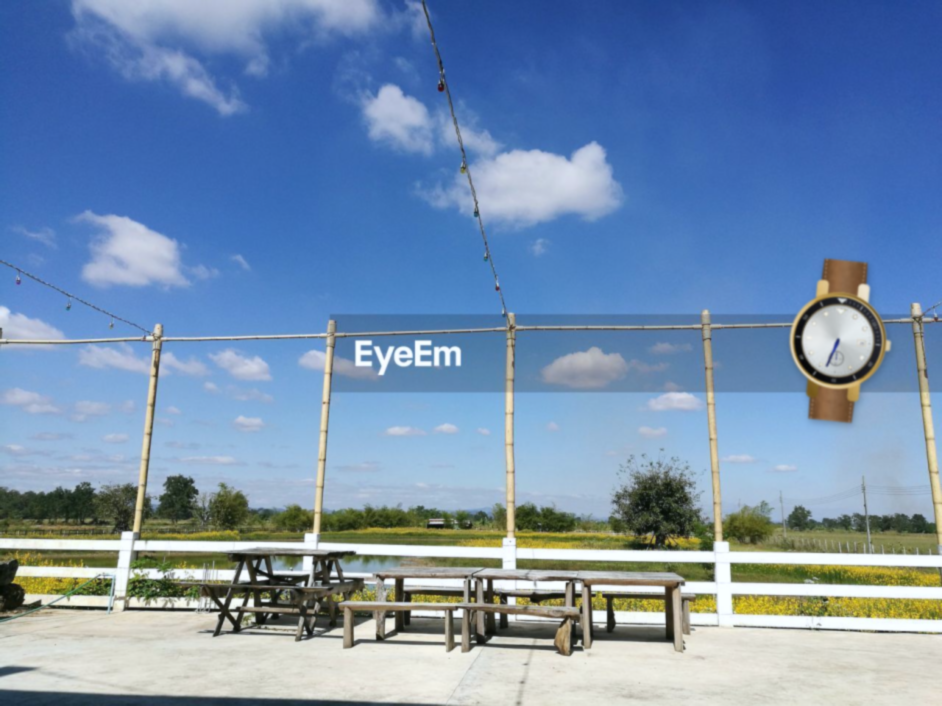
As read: 6.33
